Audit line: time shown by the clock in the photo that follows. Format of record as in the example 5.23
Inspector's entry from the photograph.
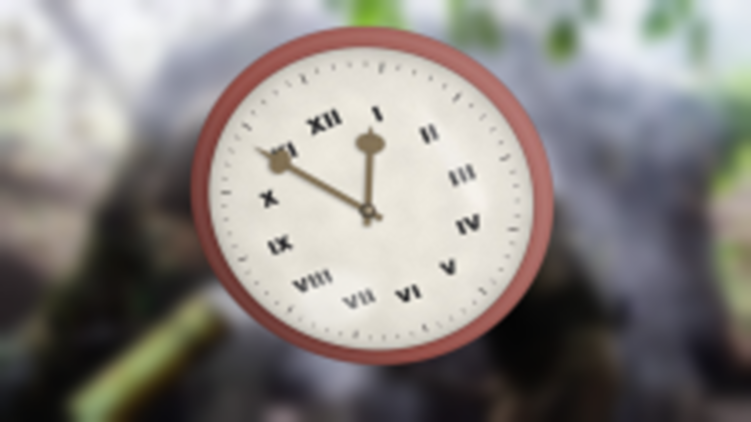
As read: 12.54
